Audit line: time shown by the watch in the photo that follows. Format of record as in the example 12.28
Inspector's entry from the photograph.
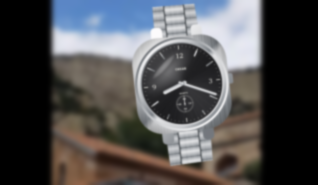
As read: 8.19
